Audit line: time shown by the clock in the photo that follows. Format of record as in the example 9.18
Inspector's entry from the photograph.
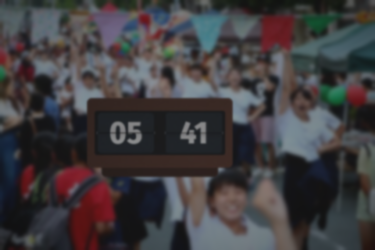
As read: 5.41
